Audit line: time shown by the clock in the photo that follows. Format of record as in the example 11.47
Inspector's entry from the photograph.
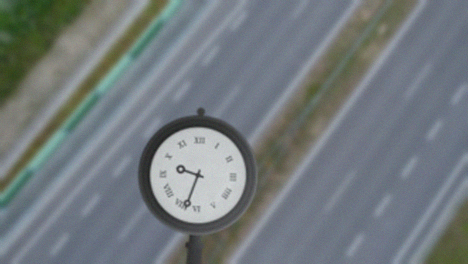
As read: 9.33
